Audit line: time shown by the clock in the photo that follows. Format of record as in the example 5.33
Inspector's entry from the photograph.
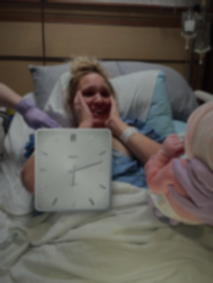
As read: 6.12
